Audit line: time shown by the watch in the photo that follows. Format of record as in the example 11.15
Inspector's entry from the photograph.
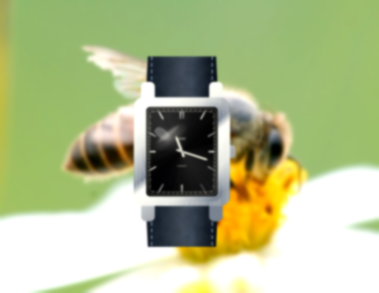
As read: 11.18
